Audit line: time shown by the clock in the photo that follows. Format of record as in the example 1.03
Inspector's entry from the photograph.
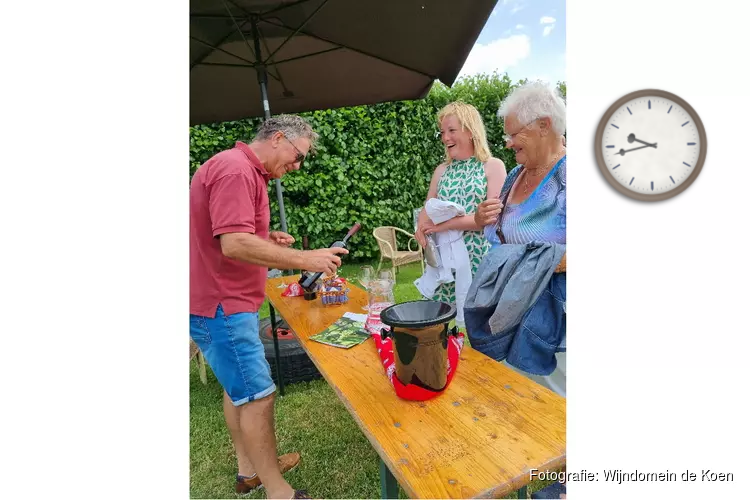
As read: 9.43
